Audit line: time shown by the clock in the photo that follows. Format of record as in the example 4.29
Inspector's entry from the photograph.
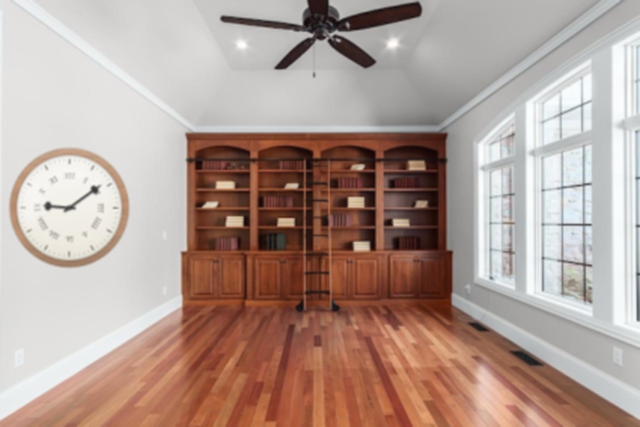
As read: 9.09
